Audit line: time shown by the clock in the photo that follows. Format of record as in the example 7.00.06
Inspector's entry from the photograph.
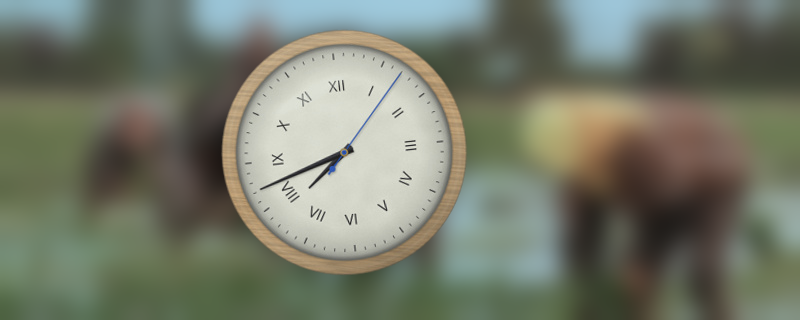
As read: 7.42.07
